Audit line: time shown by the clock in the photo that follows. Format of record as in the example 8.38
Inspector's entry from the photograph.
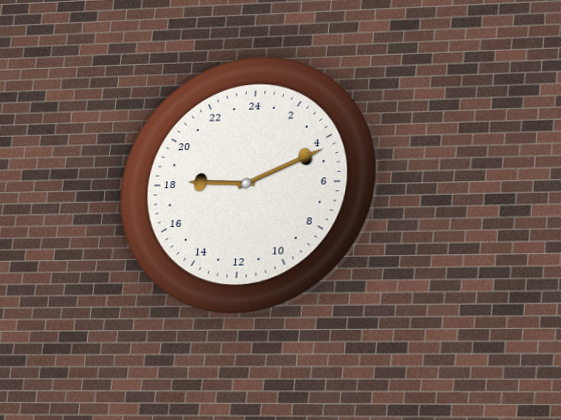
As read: 18.11
